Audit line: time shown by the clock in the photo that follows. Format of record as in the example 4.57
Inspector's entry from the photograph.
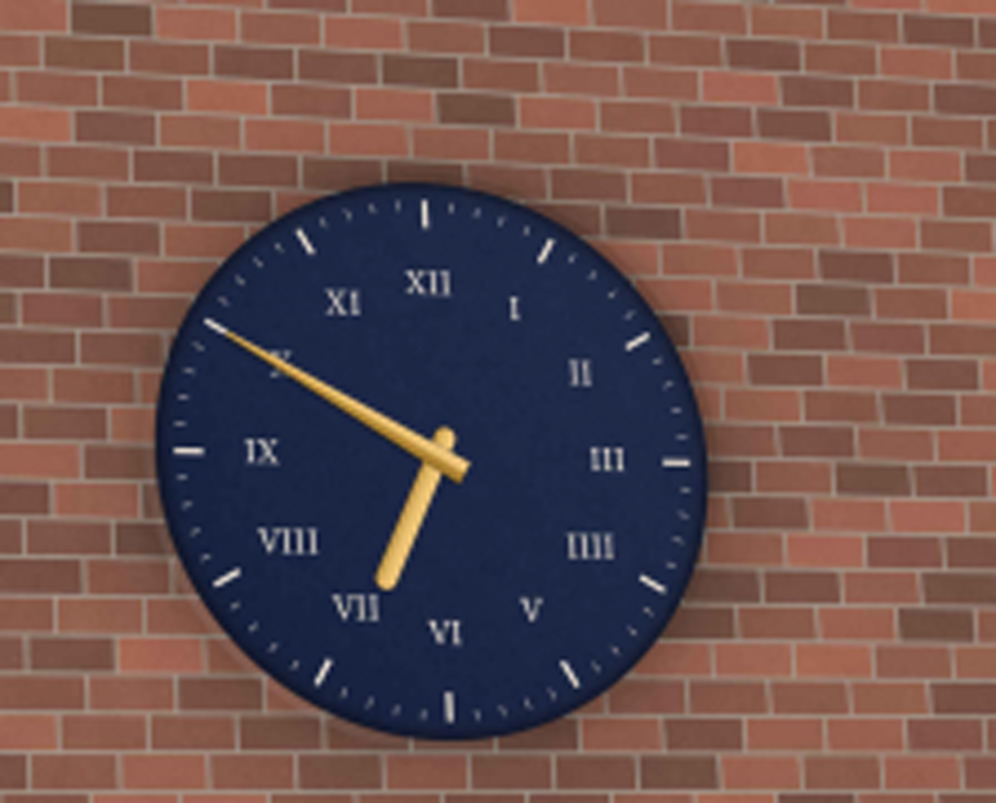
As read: 6.50
